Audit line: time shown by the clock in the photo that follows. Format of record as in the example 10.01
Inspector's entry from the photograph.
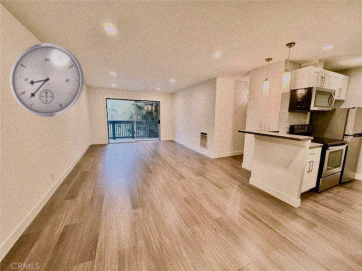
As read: 8.37
